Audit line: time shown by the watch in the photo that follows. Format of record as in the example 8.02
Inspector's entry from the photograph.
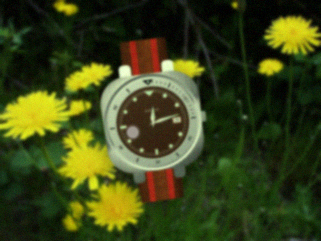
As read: 12.13
